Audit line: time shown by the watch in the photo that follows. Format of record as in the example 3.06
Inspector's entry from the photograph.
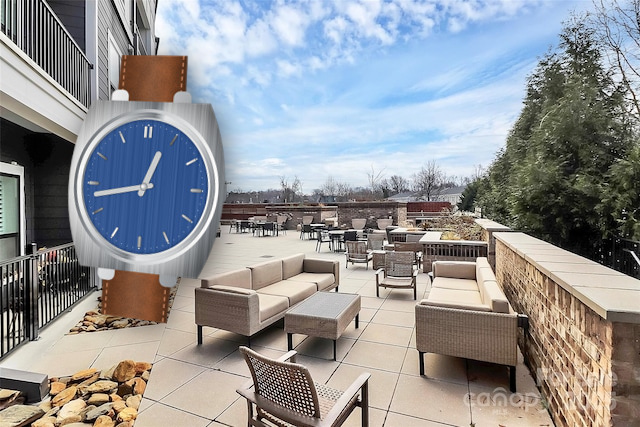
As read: 12.43
